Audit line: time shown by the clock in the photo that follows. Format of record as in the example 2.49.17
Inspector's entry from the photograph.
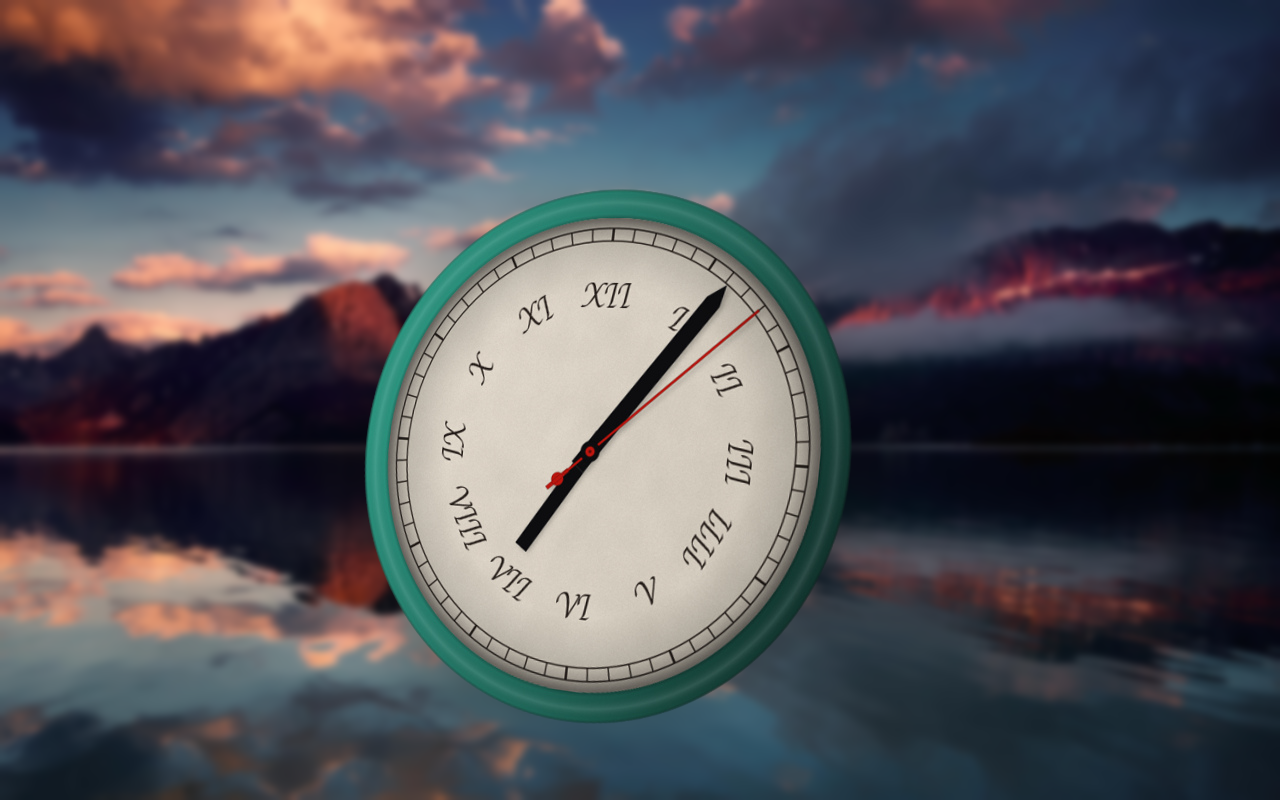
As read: 7.06.08
